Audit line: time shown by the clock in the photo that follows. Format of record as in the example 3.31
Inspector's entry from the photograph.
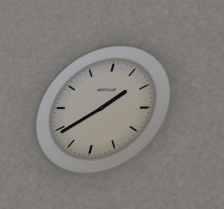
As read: 1.39
